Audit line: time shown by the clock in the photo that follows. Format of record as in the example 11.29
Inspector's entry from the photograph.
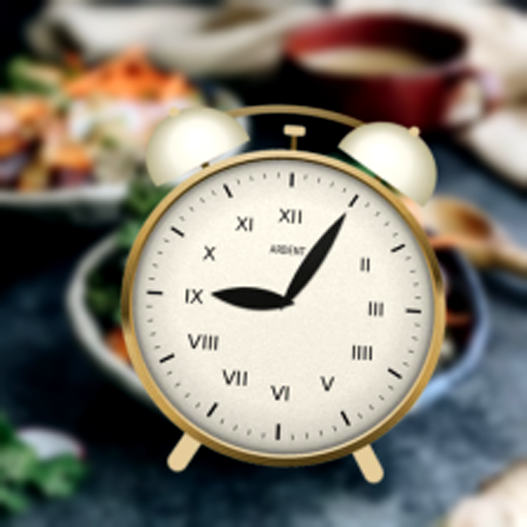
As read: 9.05
